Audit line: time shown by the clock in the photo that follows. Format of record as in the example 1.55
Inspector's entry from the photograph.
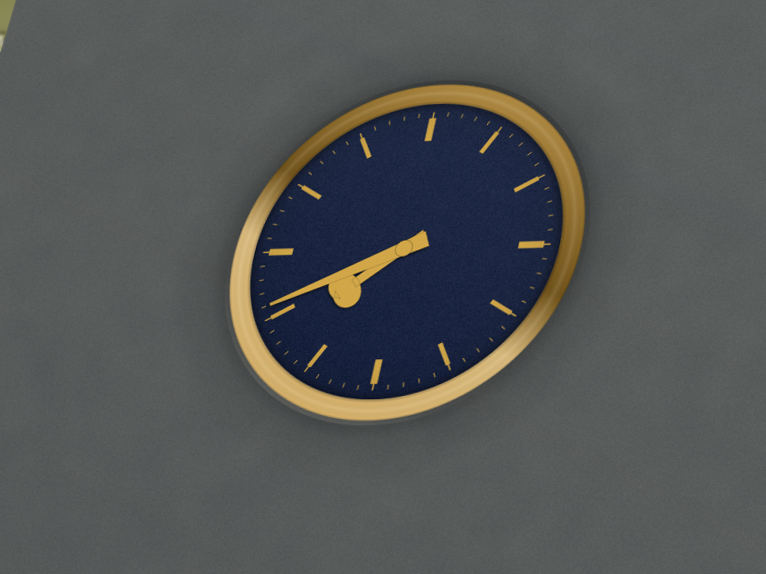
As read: 7.41
